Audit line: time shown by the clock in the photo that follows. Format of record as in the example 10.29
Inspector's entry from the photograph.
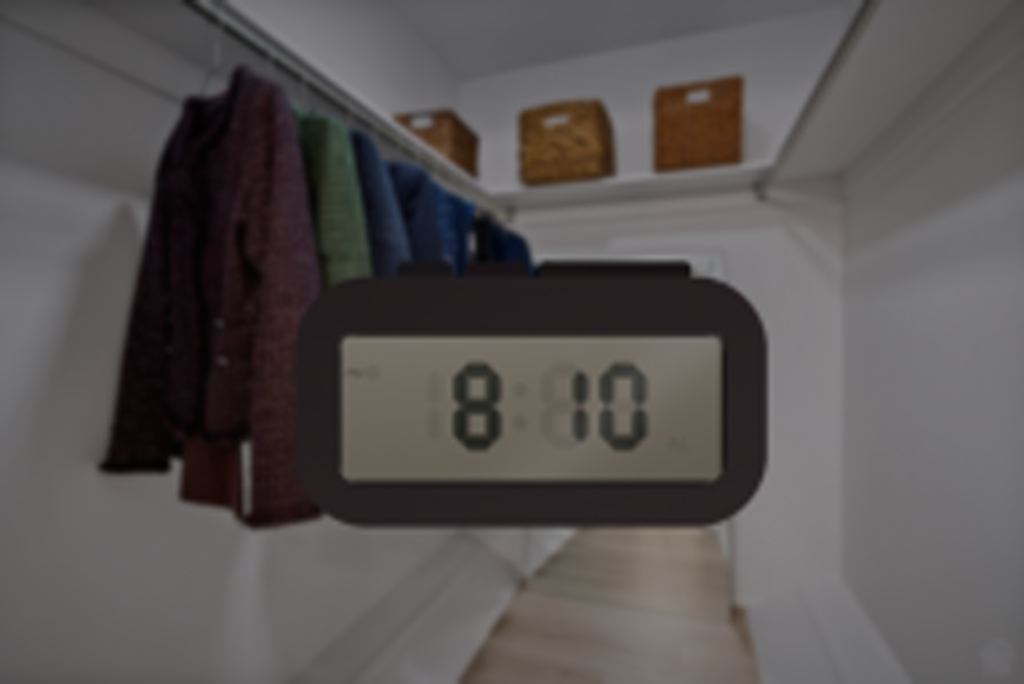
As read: 8.10
